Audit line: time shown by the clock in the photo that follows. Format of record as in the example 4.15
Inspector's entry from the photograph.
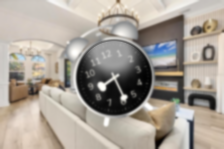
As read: 8.29
